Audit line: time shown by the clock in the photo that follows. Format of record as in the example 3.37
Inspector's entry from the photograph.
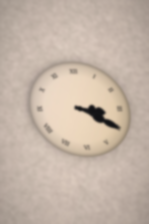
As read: 3.20
